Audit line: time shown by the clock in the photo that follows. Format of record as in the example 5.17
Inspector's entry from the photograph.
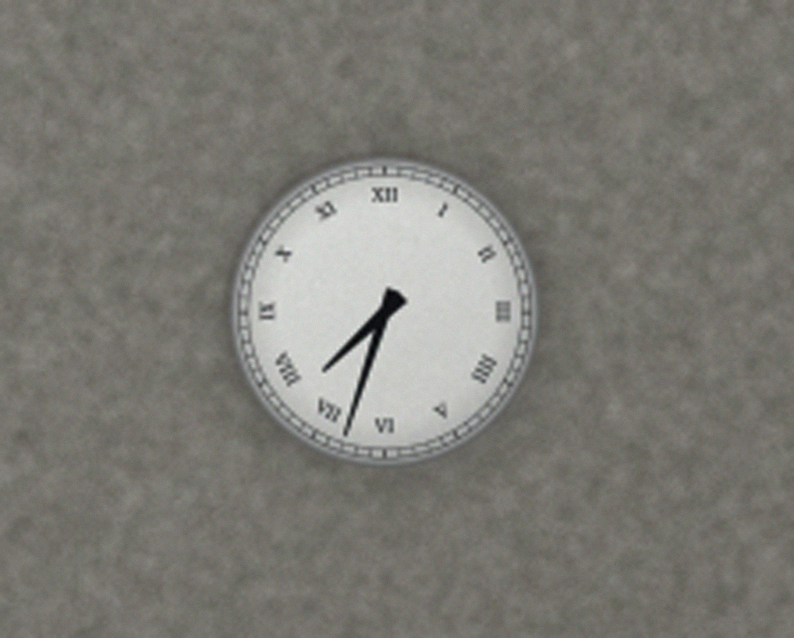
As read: 7.33
